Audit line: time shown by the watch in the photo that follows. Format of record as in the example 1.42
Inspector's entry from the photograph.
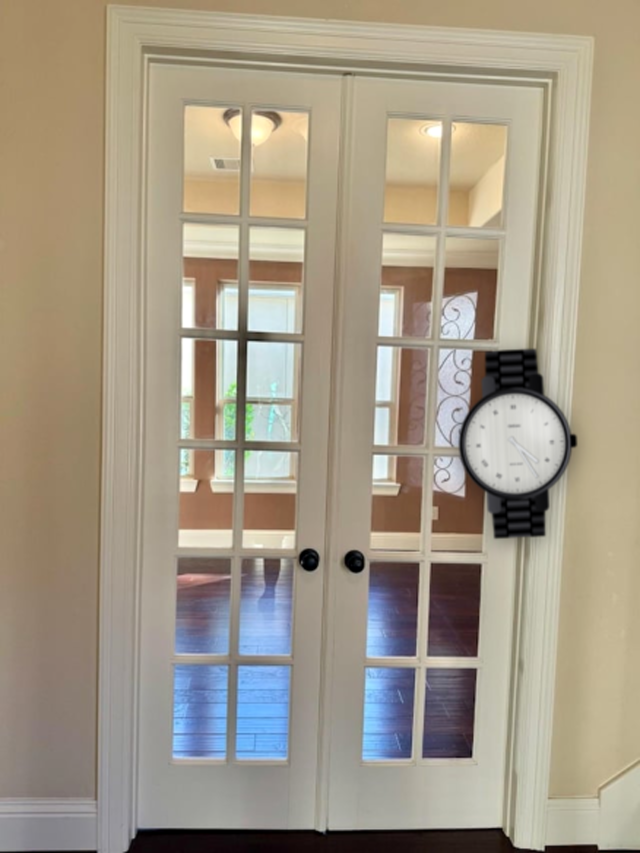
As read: 4.25
